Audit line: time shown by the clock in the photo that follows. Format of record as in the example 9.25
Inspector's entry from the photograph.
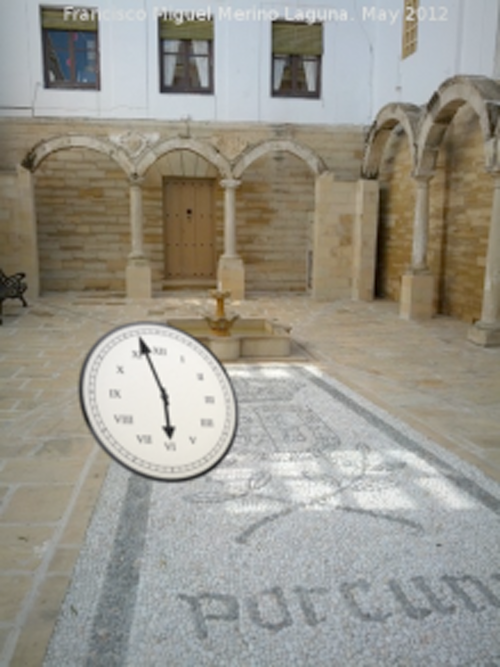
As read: 5.57
